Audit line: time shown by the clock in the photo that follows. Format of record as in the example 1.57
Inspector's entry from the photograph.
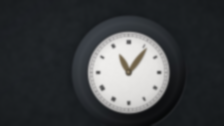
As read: 11.06
